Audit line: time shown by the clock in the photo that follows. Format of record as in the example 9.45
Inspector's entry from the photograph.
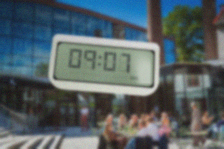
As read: 9.07
